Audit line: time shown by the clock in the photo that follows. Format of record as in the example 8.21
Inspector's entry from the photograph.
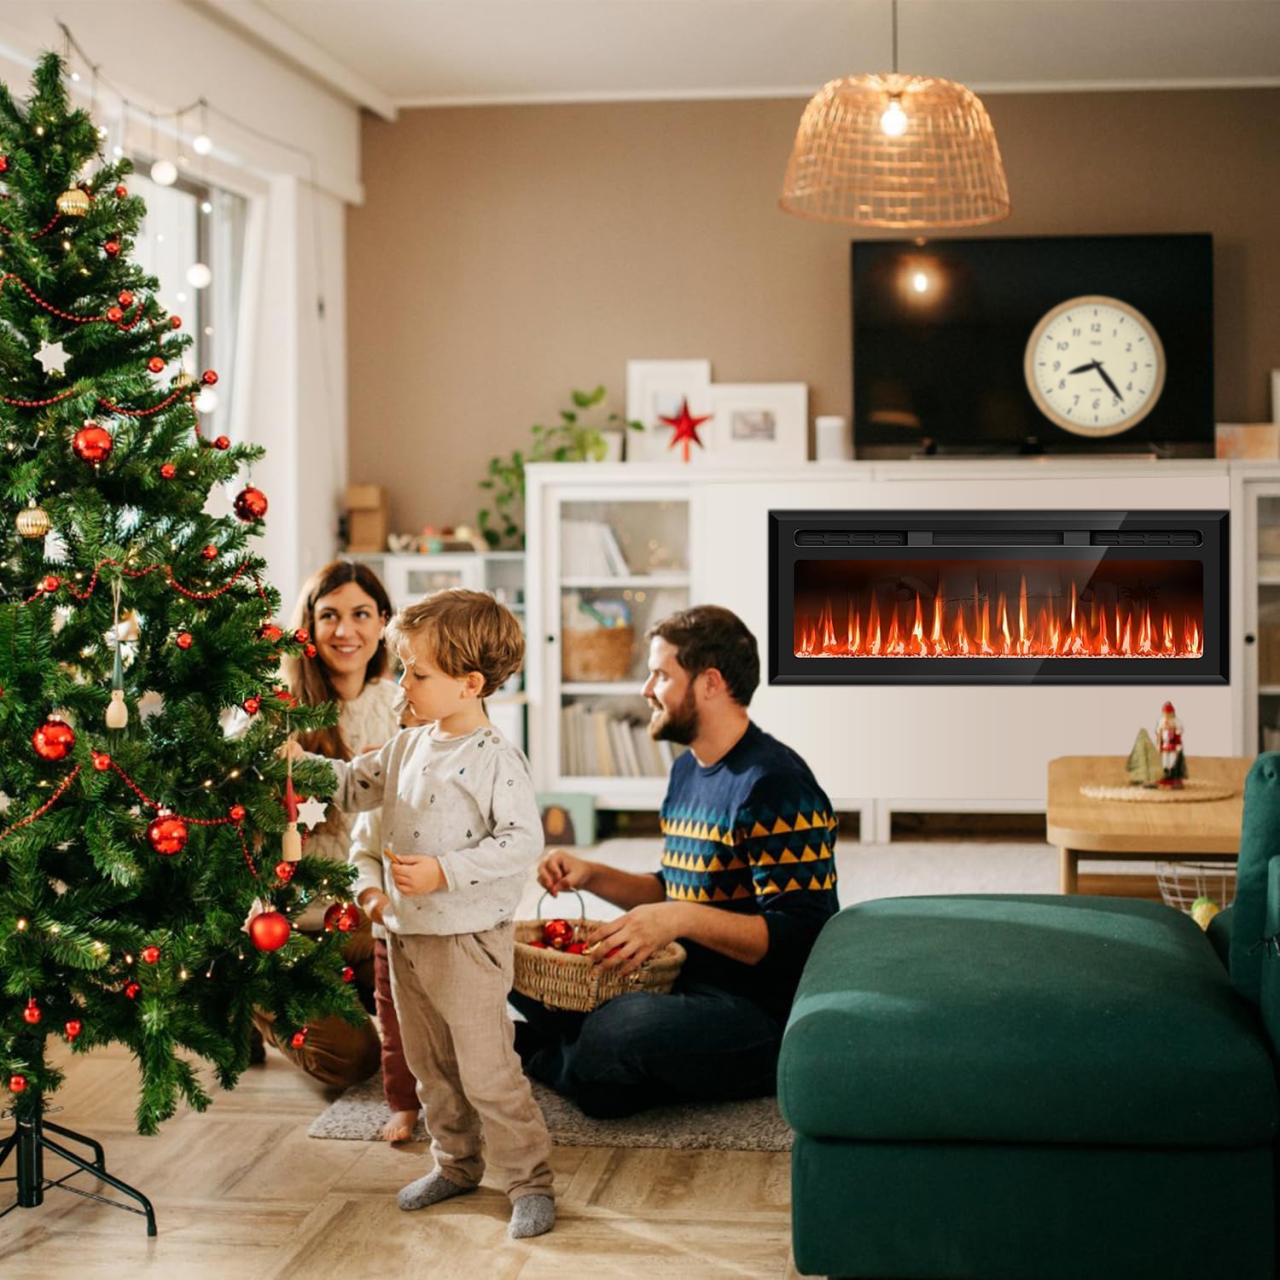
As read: 8.24
